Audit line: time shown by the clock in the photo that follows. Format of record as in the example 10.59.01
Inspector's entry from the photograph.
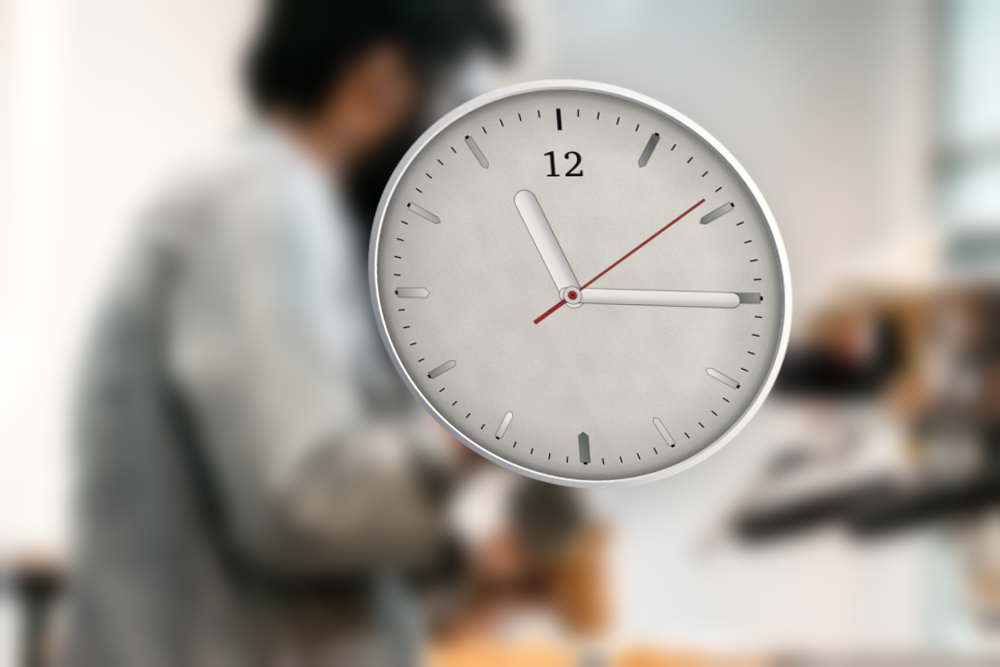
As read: 11.15.09
